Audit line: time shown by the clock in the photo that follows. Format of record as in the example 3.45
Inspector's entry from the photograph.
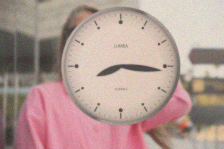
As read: 8.16
